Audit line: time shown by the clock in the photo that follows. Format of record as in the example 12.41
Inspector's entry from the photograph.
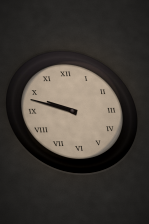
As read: 9.48
